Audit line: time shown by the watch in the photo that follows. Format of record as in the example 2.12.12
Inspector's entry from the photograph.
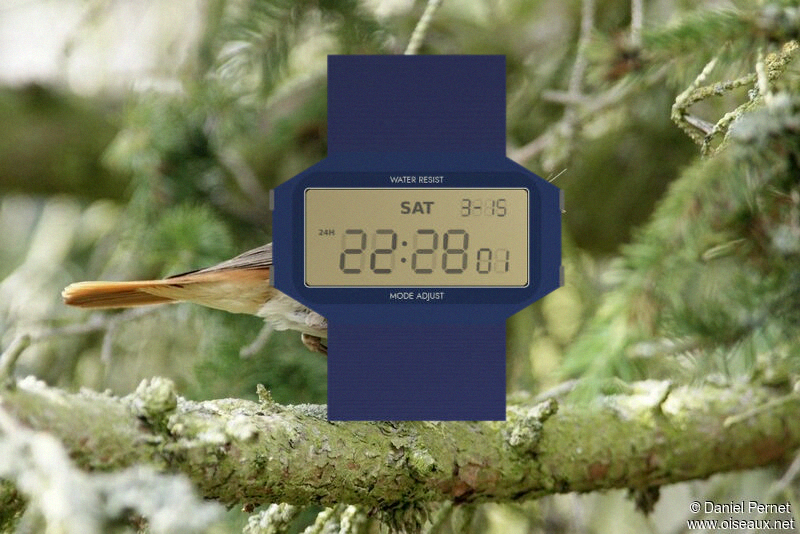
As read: 22.28.01
